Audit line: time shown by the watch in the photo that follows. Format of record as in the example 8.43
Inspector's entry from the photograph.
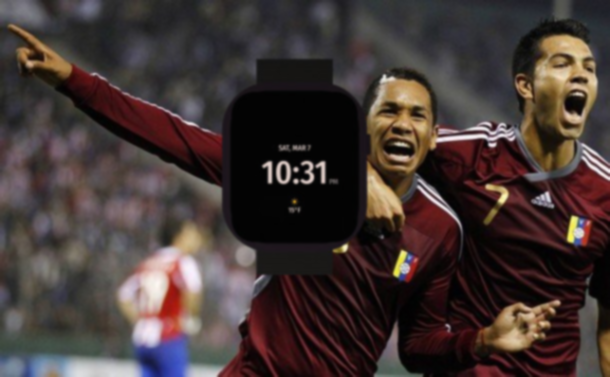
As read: 10.31
